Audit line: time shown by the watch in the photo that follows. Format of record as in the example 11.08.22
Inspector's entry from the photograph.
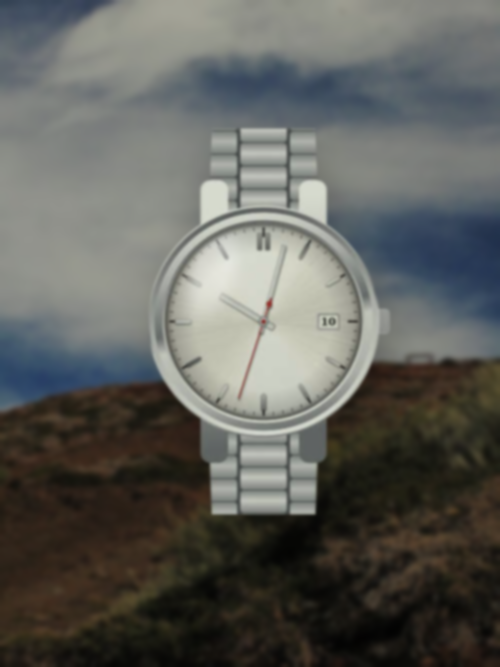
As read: 10.02.33
